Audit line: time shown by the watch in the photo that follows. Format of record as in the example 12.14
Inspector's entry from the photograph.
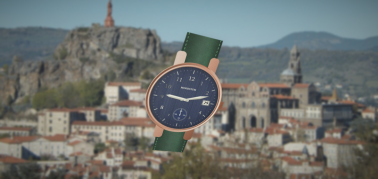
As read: 9.12
